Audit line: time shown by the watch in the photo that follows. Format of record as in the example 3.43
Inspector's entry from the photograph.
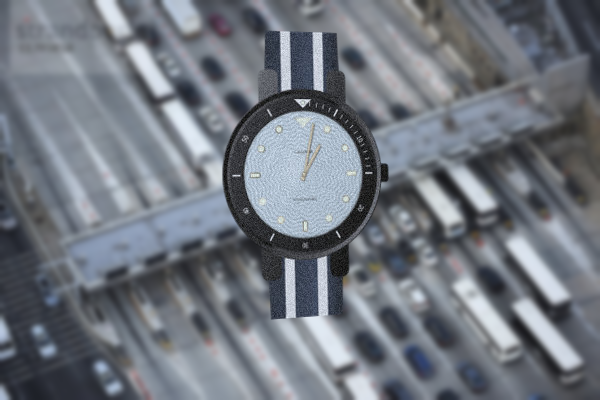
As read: 1.02
